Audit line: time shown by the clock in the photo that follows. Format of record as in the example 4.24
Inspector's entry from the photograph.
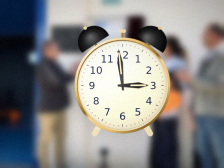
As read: 2.59
